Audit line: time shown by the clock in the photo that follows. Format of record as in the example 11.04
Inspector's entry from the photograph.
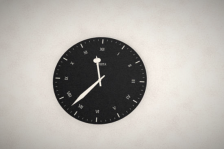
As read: 11.37
